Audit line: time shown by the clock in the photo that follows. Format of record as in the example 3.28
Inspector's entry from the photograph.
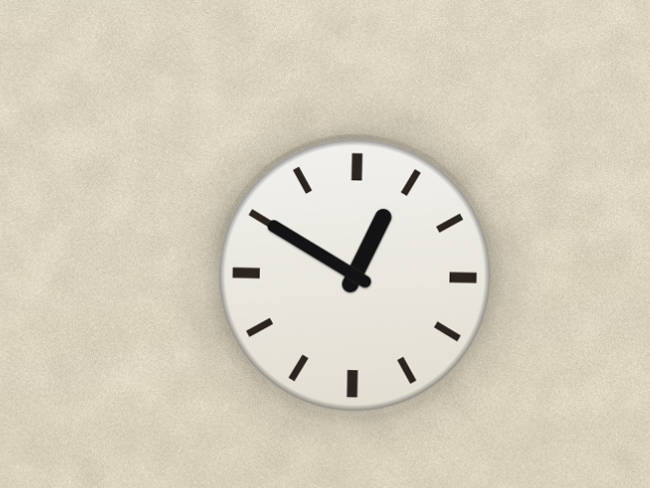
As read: 12.50
